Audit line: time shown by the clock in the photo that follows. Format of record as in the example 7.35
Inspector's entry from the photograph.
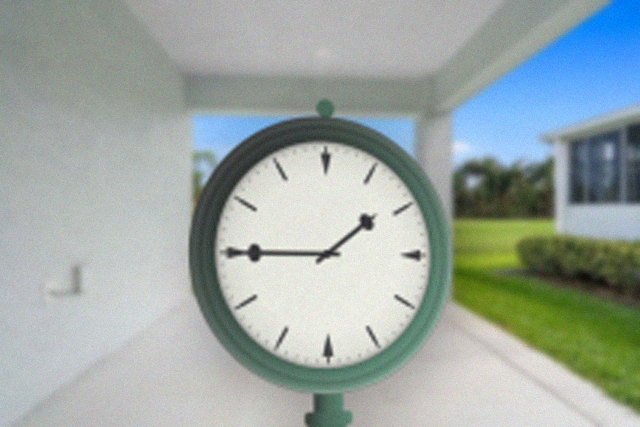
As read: 1.45
